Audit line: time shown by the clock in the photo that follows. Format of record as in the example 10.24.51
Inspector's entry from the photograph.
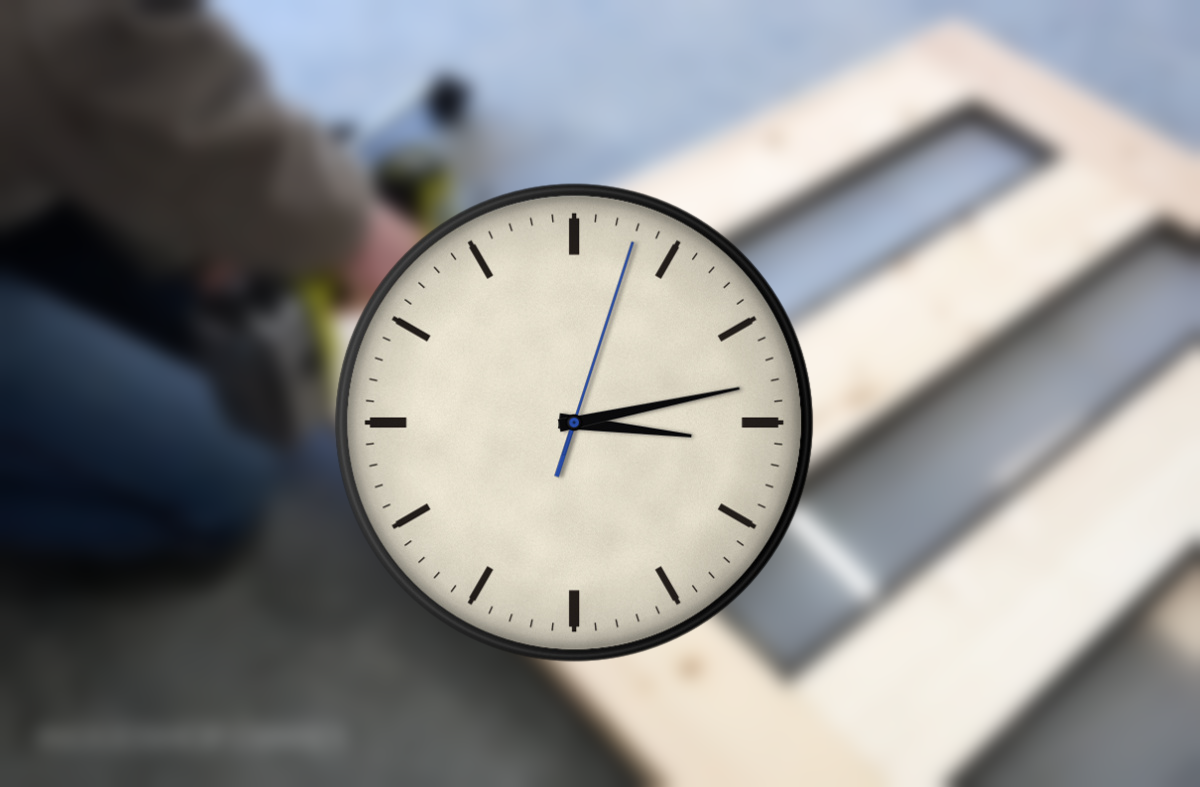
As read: 3.13.03
